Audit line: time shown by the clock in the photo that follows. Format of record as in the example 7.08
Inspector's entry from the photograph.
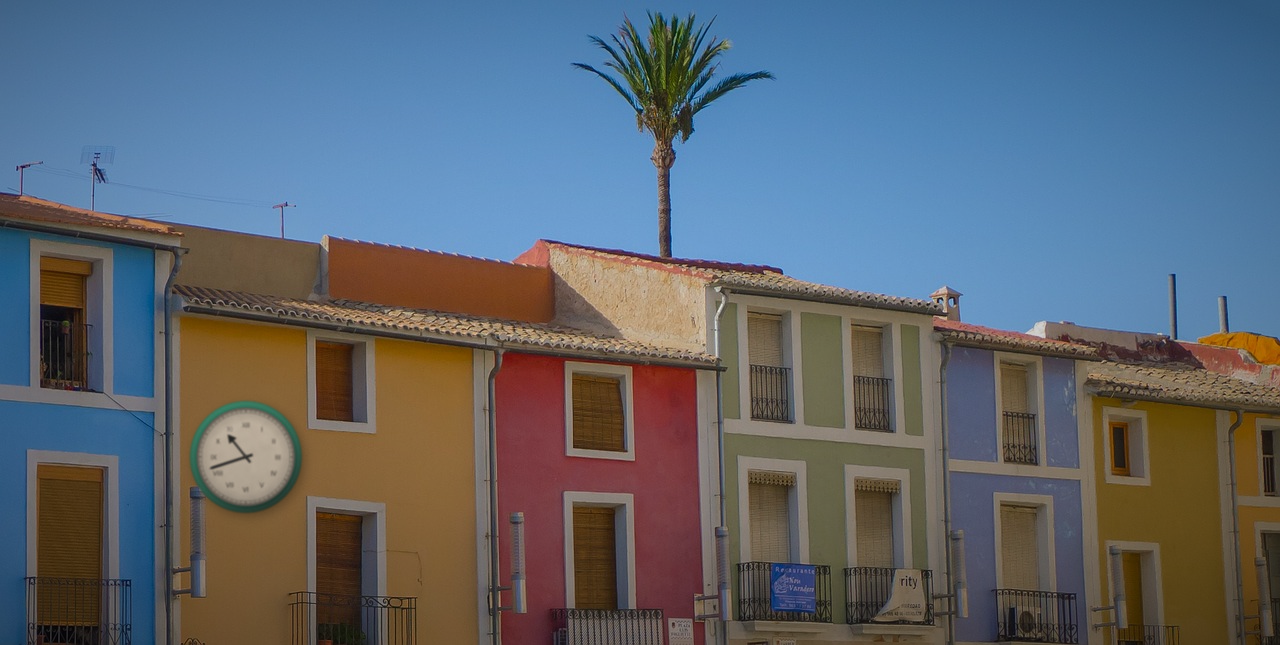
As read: 10.42
